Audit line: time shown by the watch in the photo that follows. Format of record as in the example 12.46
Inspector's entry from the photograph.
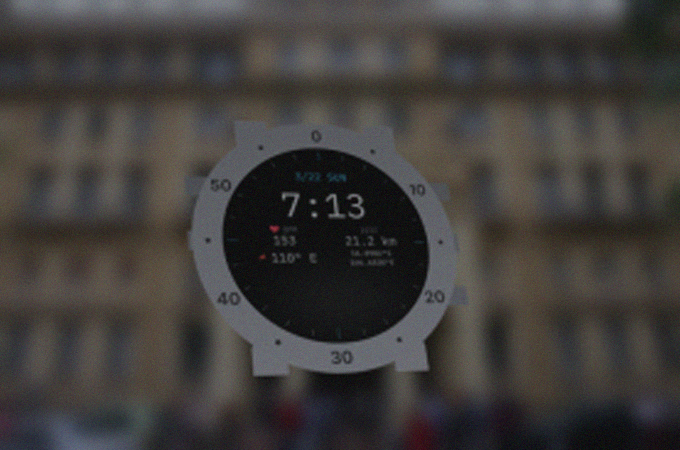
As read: 7.13
